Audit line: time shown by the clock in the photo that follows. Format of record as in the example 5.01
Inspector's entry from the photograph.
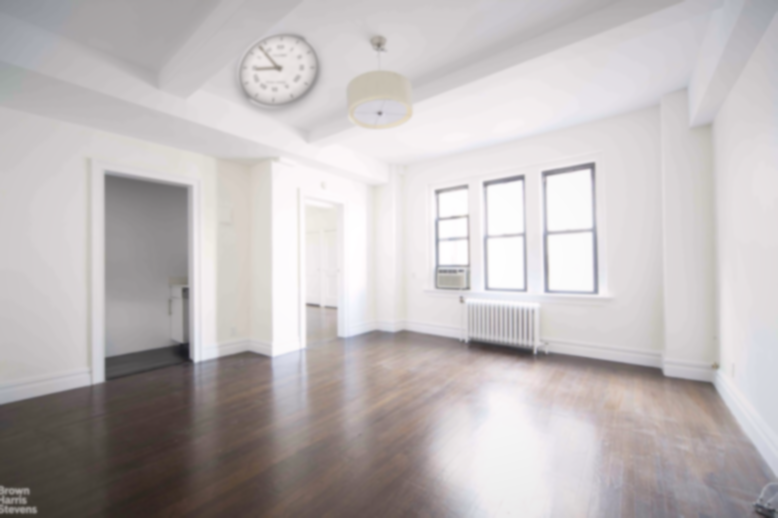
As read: 8.53
